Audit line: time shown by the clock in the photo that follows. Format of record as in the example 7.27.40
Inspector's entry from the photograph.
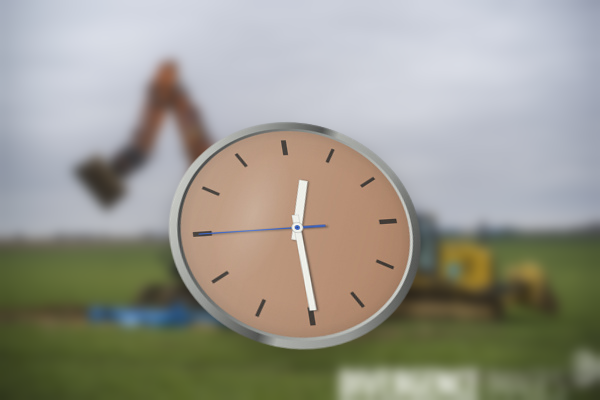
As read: 12.29.45
